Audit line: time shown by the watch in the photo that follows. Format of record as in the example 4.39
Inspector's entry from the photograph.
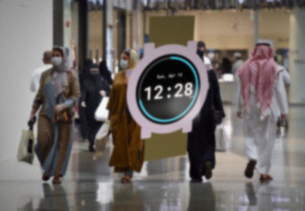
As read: 12.28
